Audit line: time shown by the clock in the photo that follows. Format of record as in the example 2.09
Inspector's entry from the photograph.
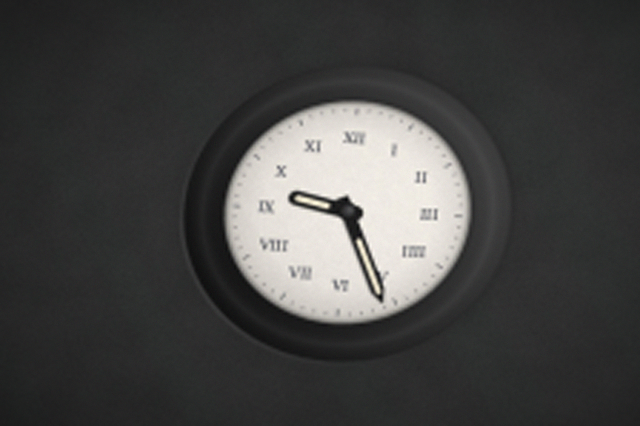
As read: 9.26
